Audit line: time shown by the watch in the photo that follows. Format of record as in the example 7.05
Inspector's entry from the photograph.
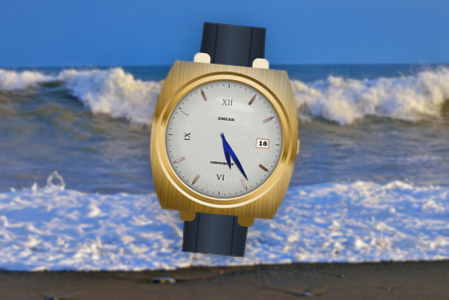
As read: 5.24
